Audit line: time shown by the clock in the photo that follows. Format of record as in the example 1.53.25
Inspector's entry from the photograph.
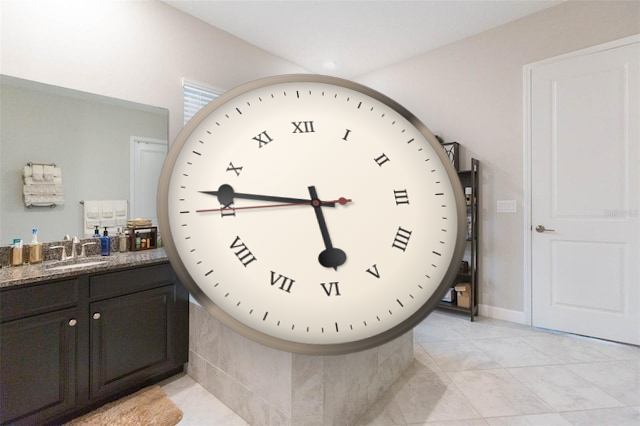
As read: 5.46.45
